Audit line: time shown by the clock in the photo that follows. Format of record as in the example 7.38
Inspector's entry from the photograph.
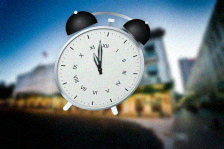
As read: 10.58
